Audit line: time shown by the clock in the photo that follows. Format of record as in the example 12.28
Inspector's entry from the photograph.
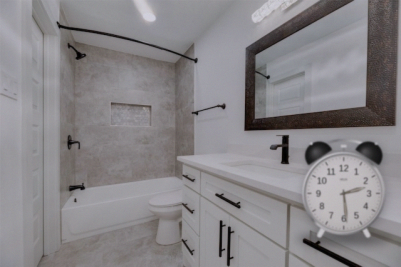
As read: 2.29
